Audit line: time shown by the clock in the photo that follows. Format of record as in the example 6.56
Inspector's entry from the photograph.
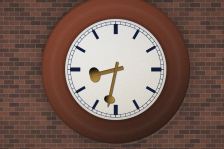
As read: 8.32
